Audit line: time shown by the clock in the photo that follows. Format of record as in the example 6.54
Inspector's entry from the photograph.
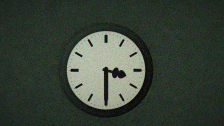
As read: 3.30
